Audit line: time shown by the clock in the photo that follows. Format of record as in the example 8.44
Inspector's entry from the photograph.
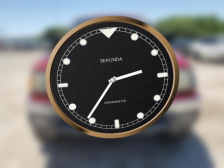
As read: 2.36
